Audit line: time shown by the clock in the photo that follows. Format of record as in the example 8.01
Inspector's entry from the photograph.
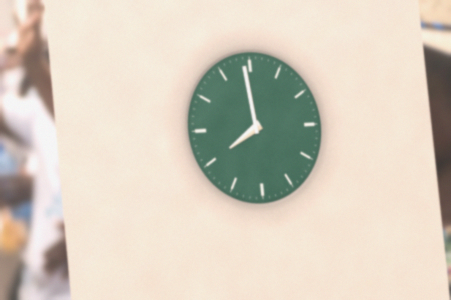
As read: 7.59
